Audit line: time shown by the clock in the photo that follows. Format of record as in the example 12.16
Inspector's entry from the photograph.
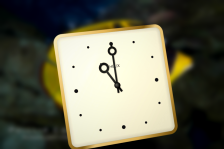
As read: 11.00
